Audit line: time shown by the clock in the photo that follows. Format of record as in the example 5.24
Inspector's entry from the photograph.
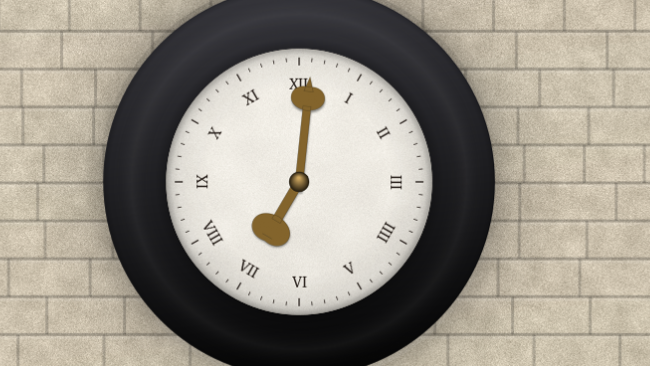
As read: 7.01
